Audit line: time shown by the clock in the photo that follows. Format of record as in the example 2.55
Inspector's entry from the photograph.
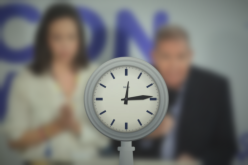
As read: 12.14
